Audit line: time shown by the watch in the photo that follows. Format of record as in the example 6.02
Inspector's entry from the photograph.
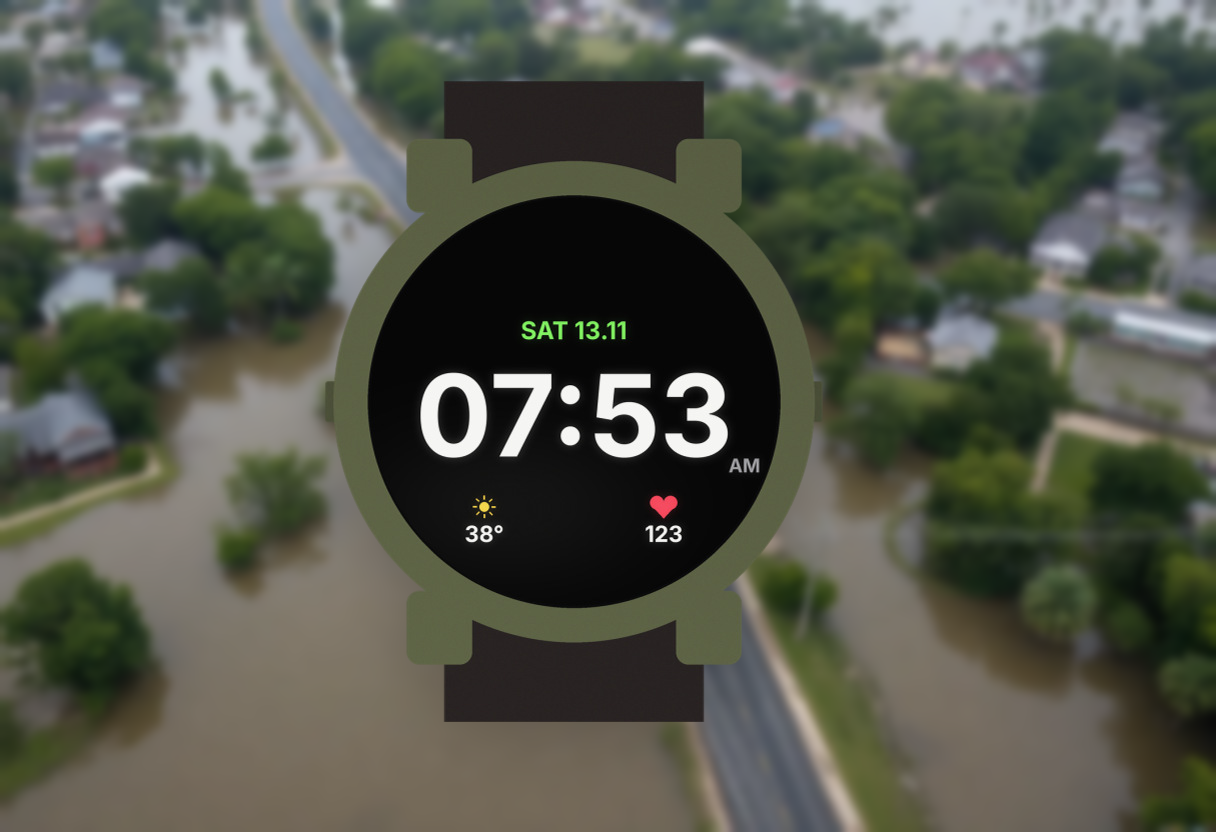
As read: 7.53
